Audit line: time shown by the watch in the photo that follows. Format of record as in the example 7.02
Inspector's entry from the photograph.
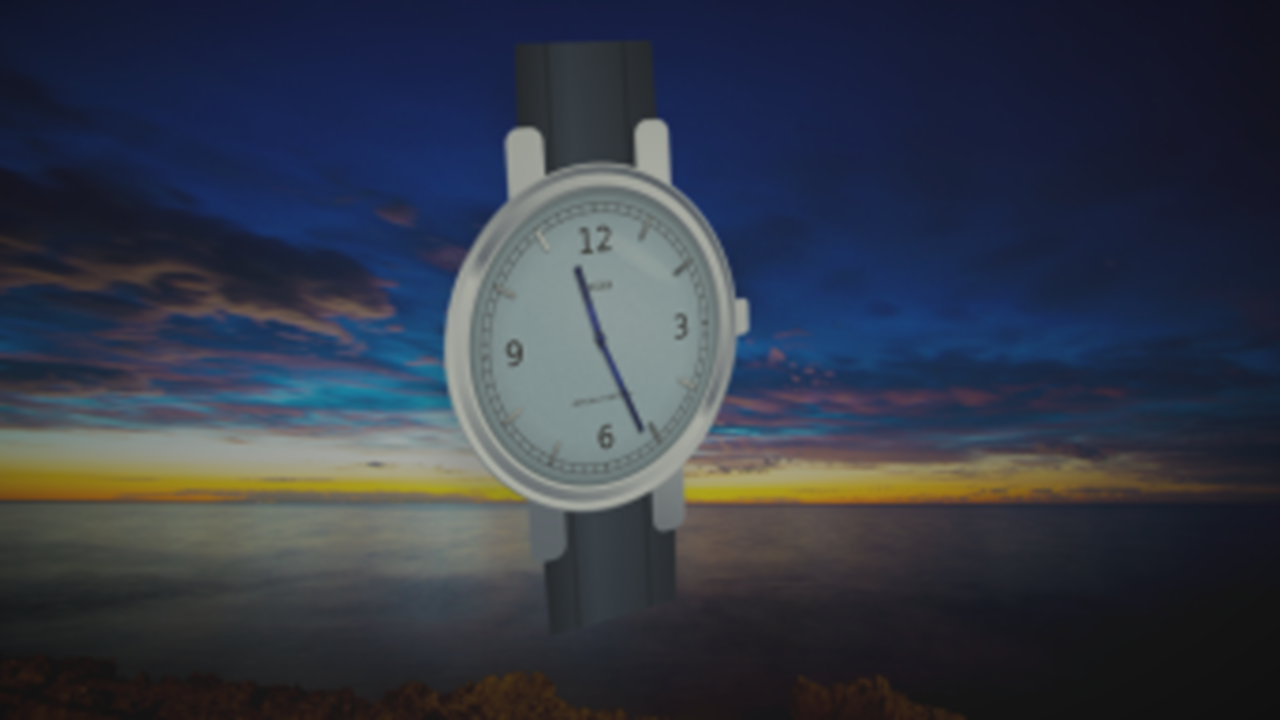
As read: 11.26
